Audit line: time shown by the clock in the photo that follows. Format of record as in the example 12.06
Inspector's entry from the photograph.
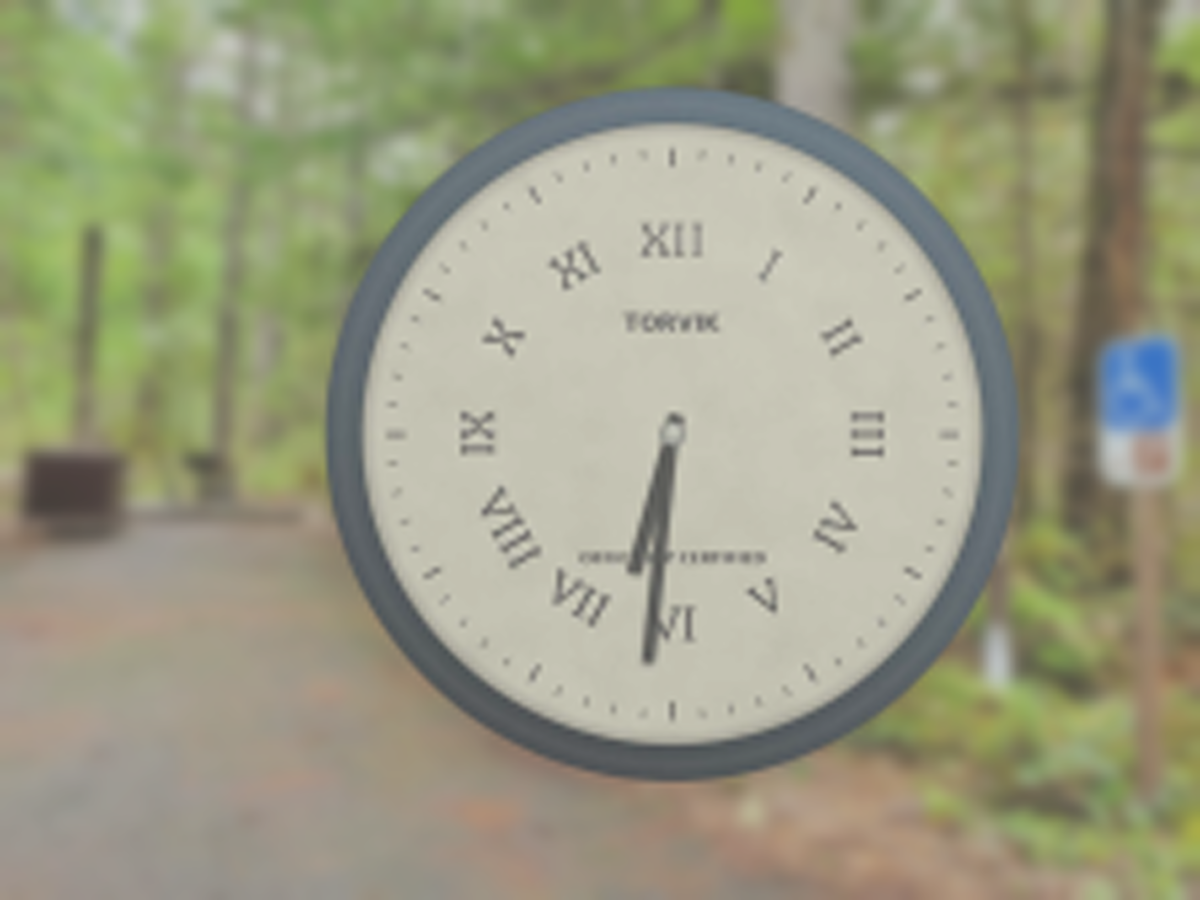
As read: 6.31
